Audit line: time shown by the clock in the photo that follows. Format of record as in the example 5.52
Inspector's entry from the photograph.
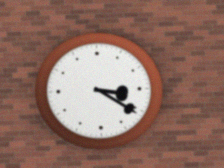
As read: 3.21
